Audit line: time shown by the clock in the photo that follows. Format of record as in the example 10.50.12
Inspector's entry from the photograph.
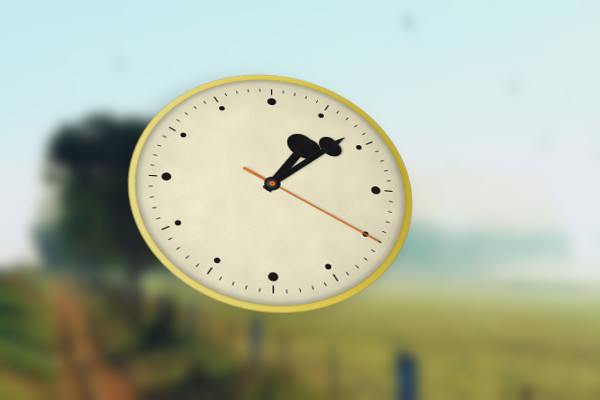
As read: 1.08.20
